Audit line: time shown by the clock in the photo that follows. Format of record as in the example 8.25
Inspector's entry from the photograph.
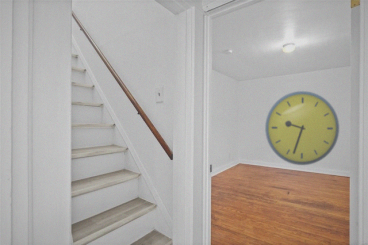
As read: 9.33
